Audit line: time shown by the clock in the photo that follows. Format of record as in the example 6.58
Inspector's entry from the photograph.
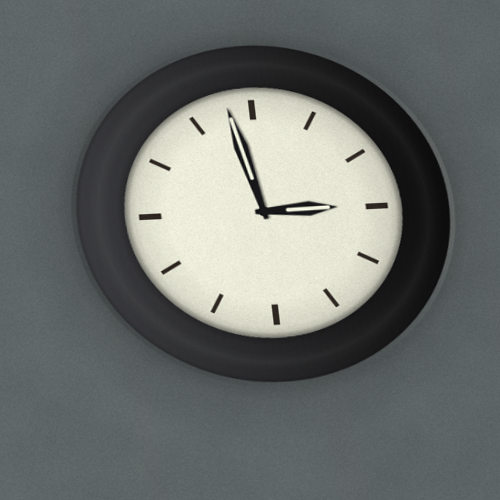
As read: 2.58
